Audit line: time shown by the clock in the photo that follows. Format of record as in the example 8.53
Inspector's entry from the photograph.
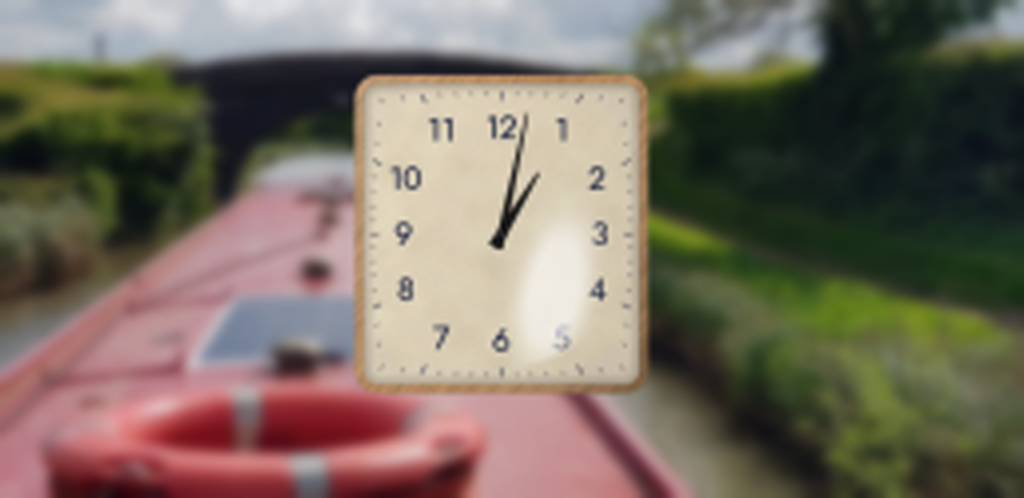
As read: 1.02
